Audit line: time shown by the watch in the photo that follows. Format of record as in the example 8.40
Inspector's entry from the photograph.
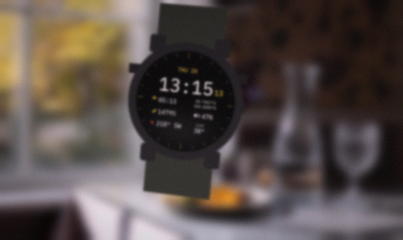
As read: 13.15
